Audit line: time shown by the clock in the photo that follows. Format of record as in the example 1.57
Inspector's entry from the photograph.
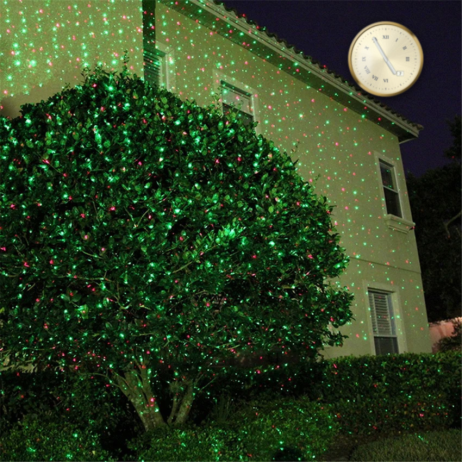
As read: 4.55
